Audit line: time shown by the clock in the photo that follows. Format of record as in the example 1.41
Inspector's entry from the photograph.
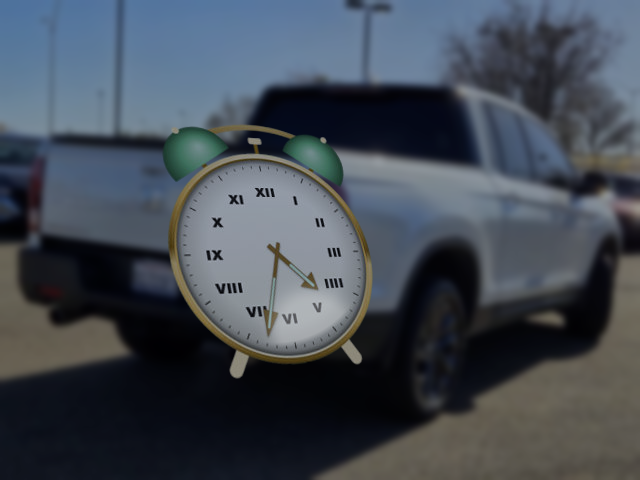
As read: 4.33
